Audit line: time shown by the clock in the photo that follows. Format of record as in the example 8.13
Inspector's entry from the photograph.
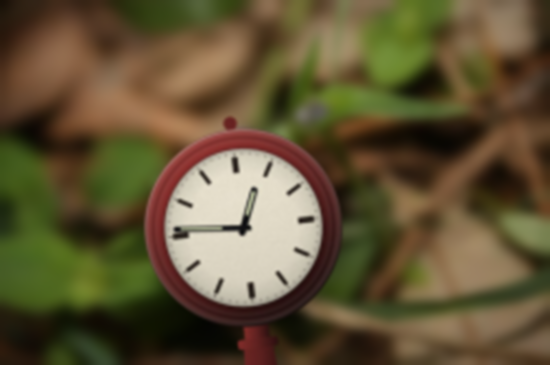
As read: 12.46
